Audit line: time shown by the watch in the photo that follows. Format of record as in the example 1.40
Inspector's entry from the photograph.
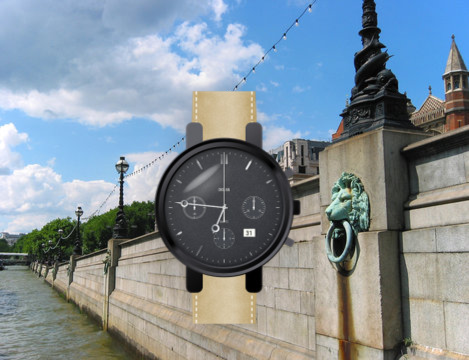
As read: 6.46
